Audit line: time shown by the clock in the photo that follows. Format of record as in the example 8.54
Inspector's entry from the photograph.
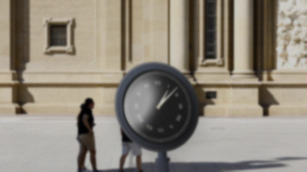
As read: 1.08
